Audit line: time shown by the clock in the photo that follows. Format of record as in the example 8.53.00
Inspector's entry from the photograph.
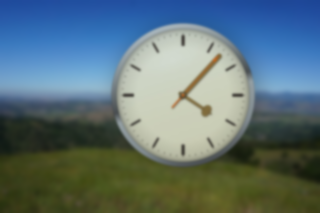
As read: 4.07.07
